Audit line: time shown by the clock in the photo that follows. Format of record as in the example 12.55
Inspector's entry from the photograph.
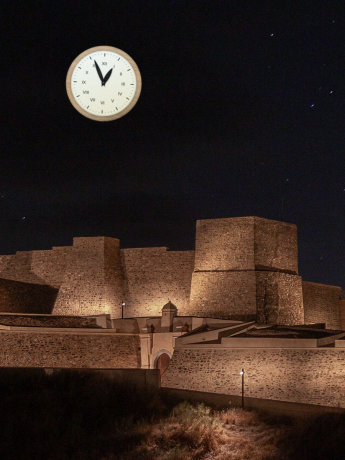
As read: 12.56
